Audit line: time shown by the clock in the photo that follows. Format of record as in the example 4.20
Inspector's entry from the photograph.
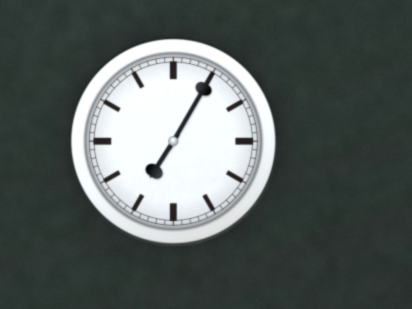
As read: 7.05
